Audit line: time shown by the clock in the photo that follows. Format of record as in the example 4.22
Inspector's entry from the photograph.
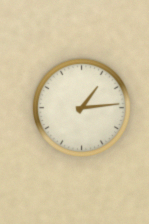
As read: 1.14
